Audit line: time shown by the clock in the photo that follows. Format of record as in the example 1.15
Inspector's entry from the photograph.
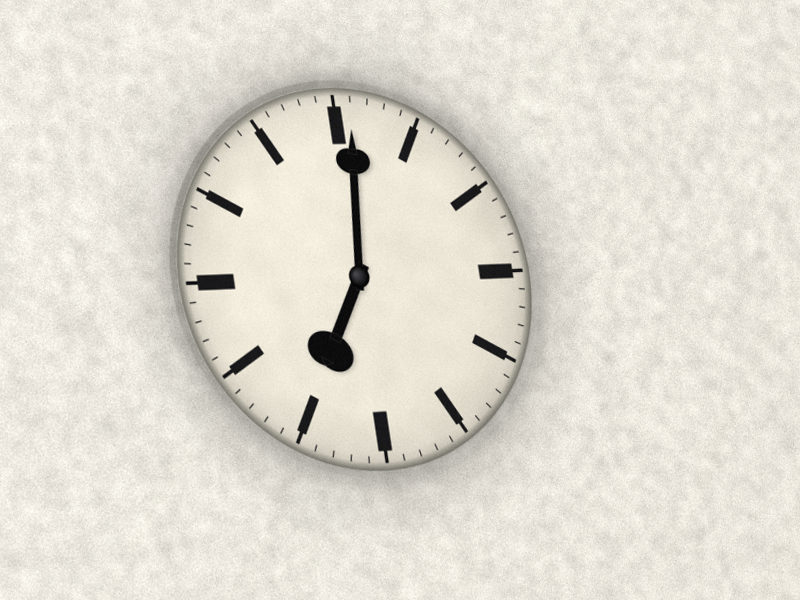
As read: 7.01
